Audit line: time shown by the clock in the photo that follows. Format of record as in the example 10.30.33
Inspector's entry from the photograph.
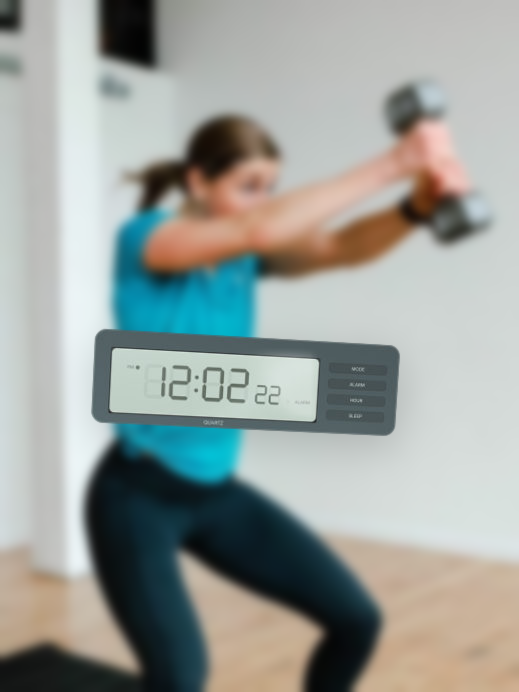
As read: 12.02.22
